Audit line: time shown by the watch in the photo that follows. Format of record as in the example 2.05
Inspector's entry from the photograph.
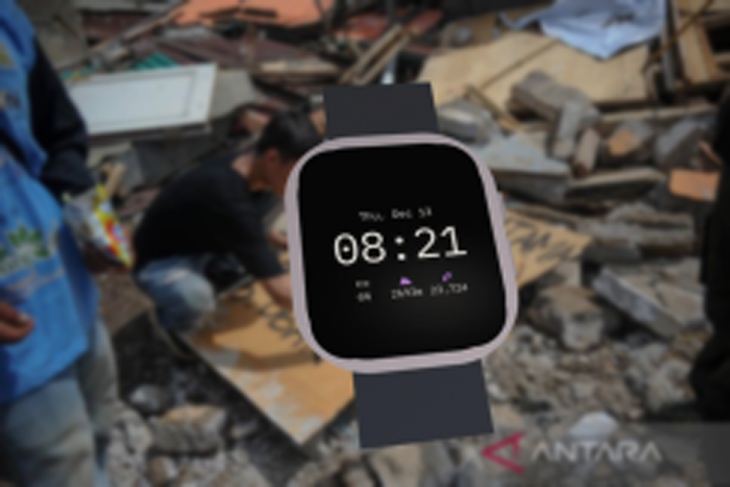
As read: 8.21
